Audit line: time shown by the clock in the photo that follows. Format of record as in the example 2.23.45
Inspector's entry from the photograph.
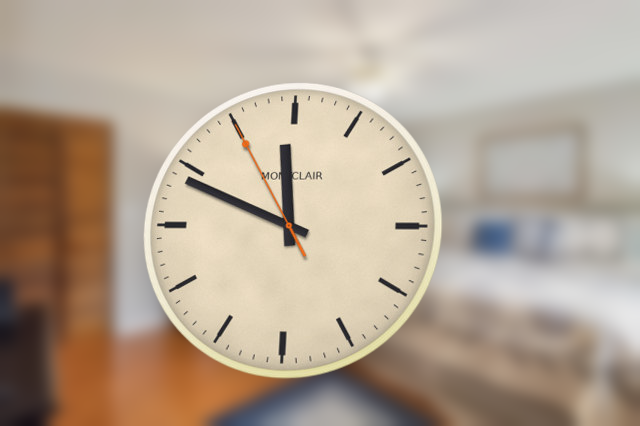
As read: 11.48.55
